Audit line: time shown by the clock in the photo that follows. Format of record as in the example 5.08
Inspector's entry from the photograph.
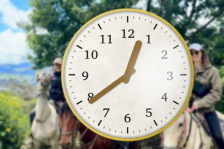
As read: 12.39
